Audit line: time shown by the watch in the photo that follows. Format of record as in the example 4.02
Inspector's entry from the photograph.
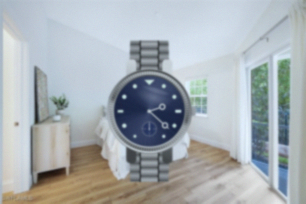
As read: 2.22
